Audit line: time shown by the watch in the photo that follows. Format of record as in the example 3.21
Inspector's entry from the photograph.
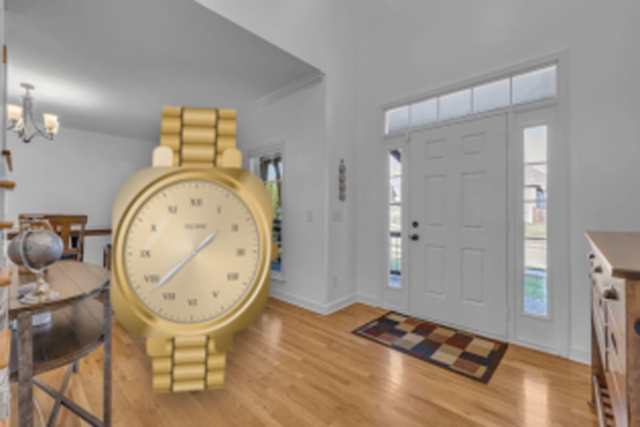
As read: 1.38
